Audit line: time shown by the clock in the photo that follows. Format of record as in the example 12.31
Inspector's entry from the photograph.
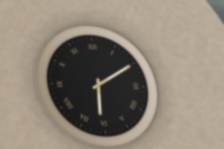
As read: 6.10
